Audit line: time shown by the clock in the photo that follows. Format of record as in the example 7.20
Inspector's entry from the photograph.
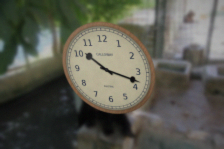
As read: 10.18
